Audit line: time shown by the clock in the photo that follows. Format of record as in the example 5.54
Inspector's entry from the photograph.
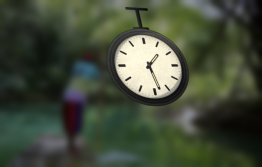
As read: 1.28
